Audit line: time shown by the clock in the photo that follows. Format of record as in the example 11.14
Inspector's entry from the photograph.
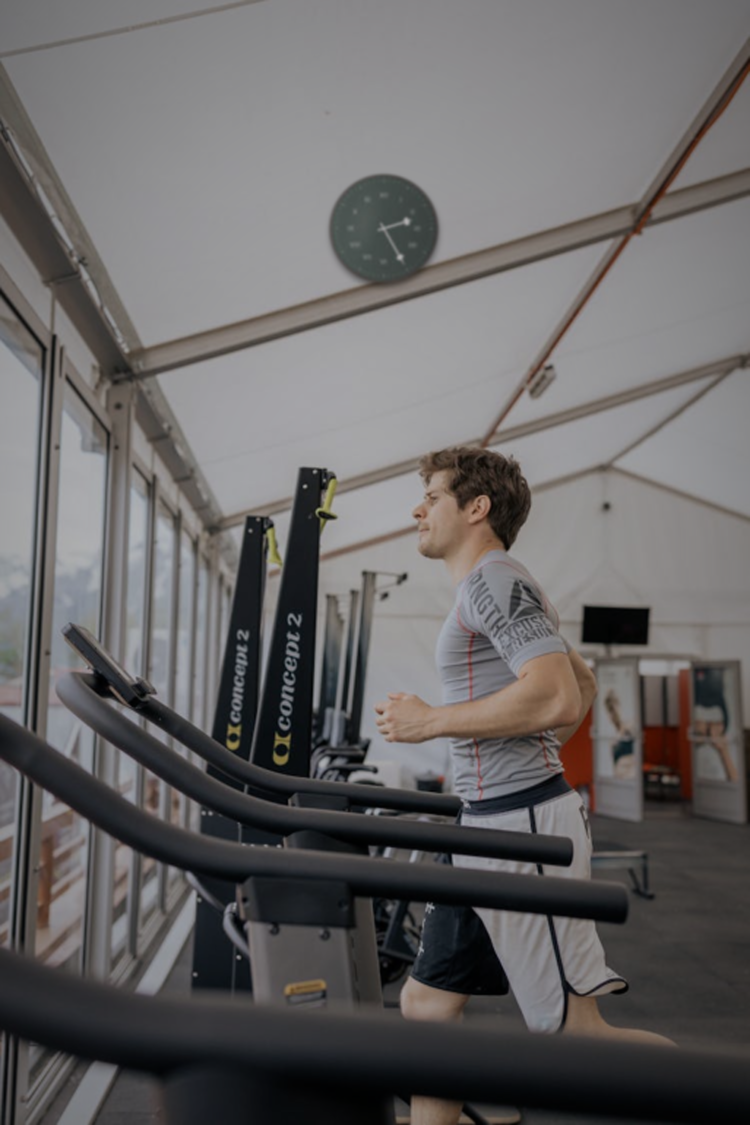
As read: 2.25
